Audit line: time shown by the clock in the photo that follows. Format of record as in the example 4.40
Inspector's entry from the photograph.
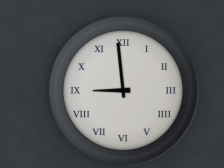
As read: 8.59
